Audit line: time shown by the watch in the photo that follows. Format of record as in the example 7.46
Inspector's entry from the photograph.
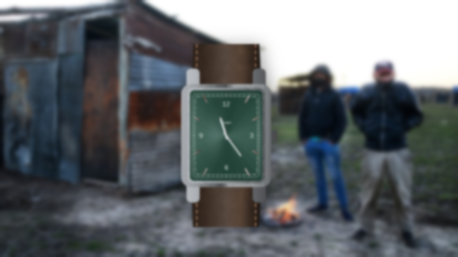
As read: 11.24
